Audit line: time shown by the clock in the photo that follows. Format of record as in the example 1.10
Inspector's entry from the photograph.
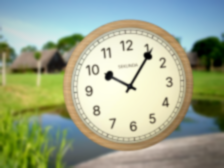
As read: 10.06
